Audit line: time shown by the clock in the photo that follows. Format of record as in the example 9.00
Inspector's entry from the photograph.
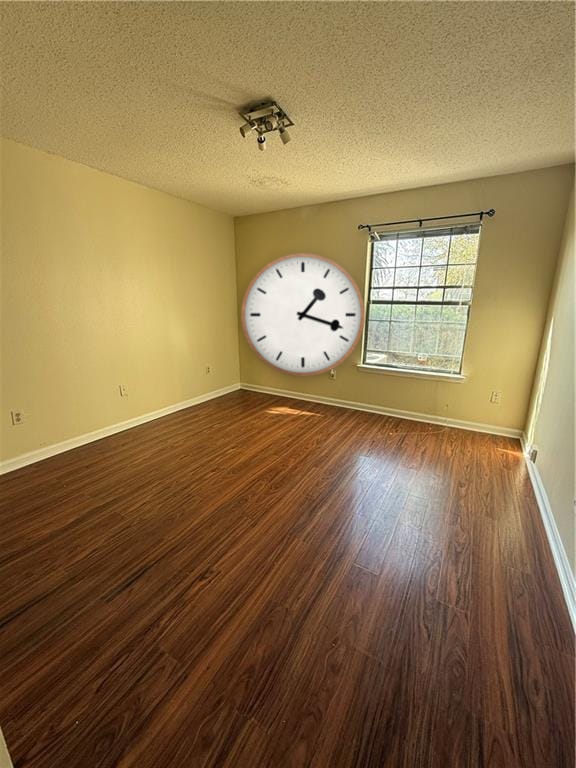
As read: 1.18
